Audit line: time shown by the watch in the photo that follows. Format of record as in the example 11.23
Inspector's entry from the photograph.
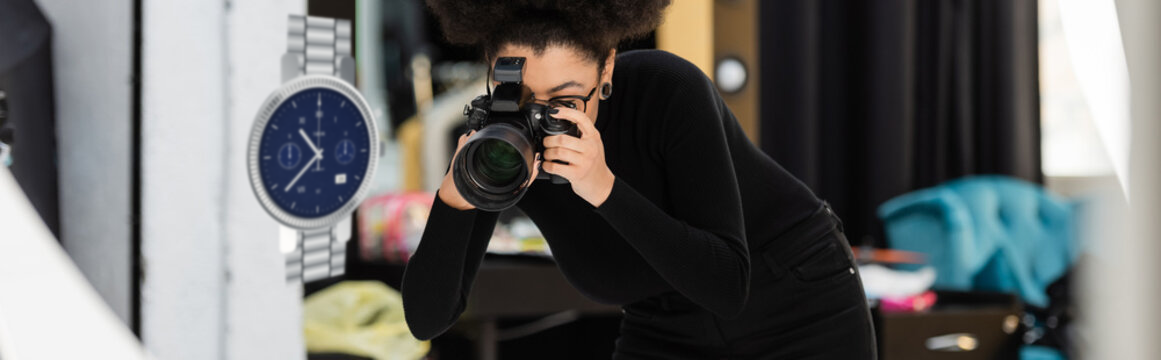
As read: 10.38
